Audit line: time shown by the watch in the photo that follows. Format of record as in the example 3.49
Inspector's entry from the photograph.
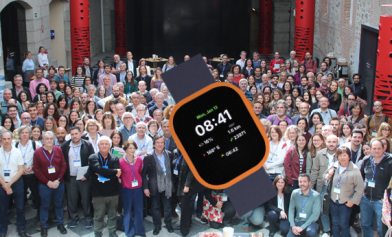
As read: 8.41
